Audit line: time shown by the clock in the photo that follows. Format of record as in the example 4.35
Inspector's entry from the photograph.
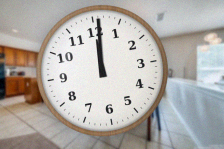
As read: 12.01
